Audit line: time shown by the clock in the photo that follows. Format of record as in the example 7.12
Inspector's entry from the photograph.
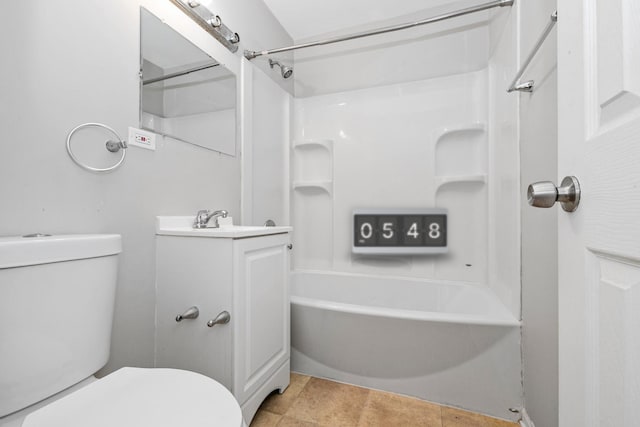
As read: 5.48
